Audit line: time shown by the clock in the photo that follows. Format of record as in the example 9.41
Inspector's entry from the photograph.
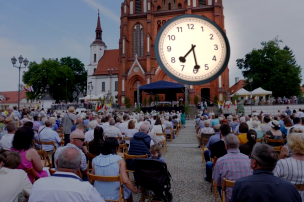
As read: 7.29
